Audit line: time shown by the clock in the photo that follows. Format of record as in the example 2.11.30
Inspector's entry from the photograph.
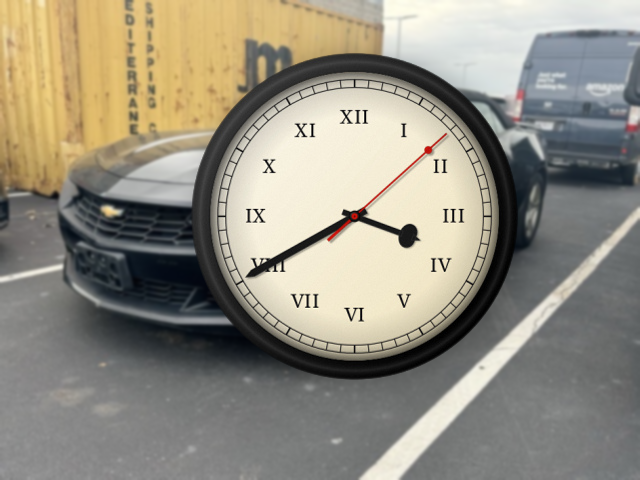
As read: 3.40.08
